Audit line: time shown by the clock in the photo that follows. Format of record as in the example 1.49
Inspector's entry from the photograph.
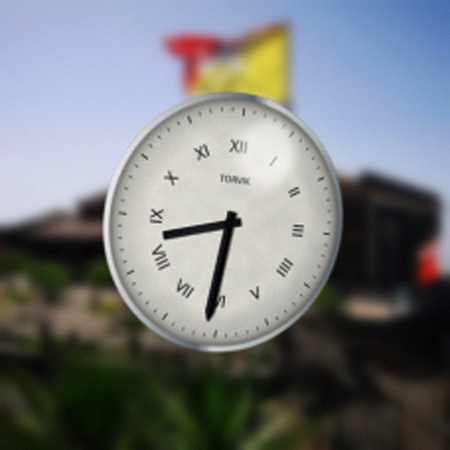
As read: 8.31
